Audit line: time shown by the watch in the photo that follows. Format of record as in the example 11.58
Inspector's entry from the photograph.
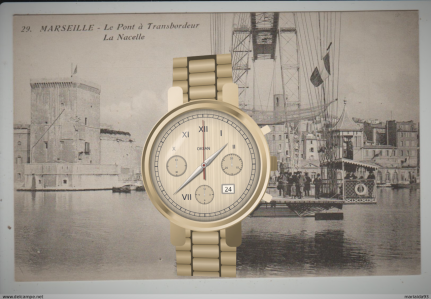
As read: 1.38
